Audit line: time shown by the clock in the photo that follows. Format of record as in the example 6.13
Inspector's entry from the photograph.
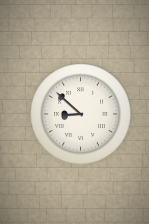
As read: 8.52
